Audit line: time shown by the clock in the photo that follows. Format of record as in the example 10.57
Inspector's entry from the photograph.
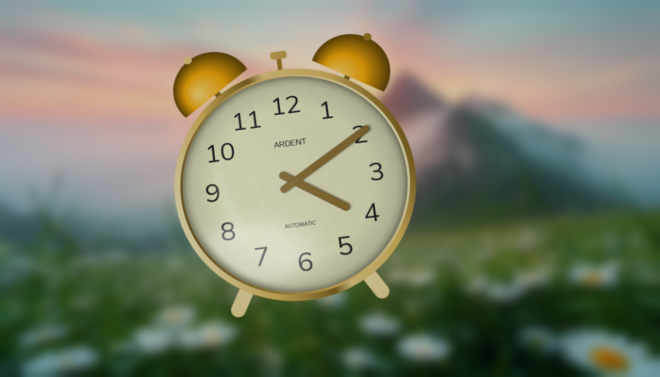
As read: 4.10
